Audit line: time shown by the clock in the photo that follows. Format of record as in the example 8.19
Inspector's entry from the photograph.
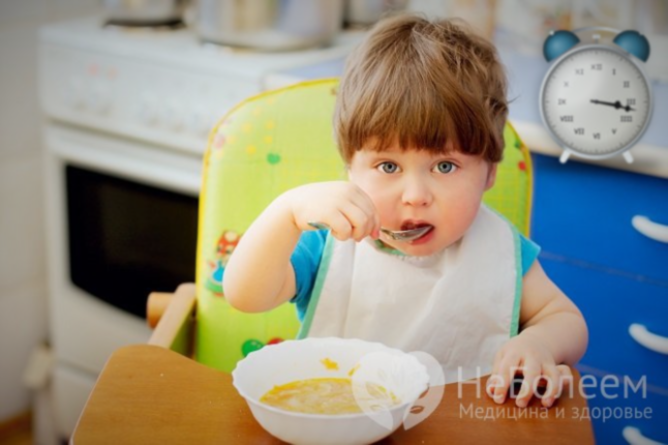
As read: 3.17
